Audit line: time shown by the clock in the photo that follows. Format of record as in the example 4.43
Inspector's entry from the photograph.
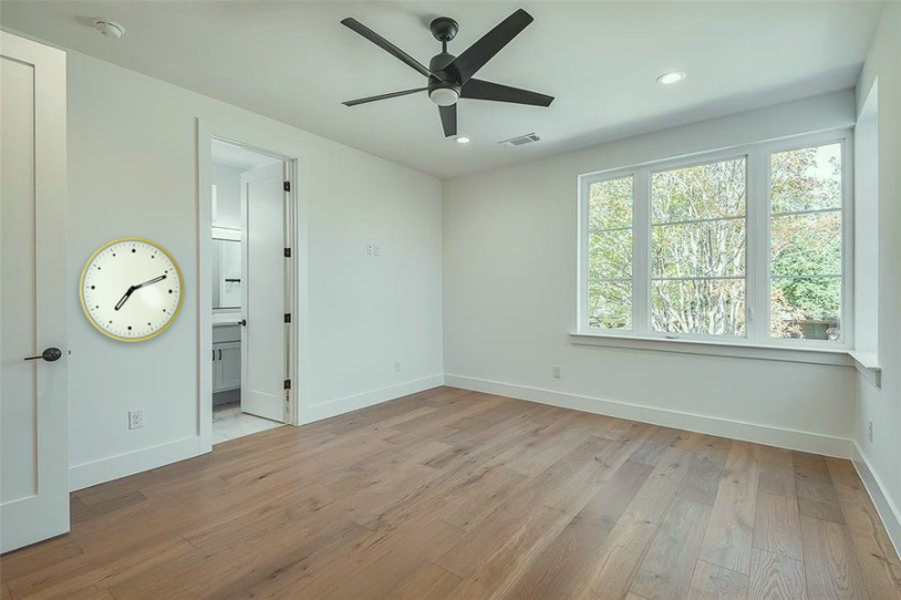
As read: 7.11
